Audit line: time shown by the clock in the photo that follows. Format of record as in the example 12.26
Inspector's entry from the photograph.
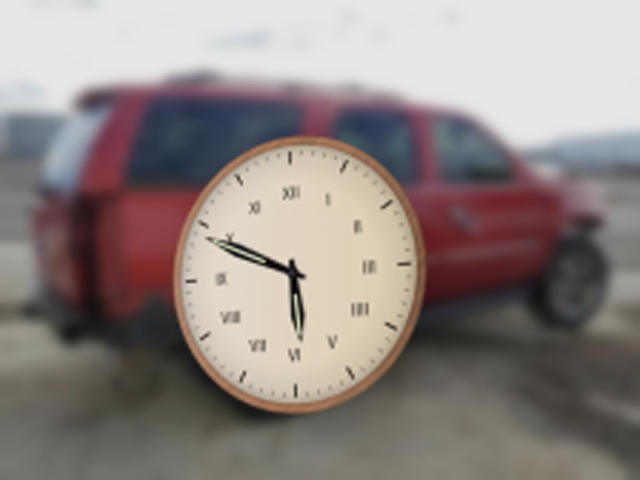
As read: 5.49
